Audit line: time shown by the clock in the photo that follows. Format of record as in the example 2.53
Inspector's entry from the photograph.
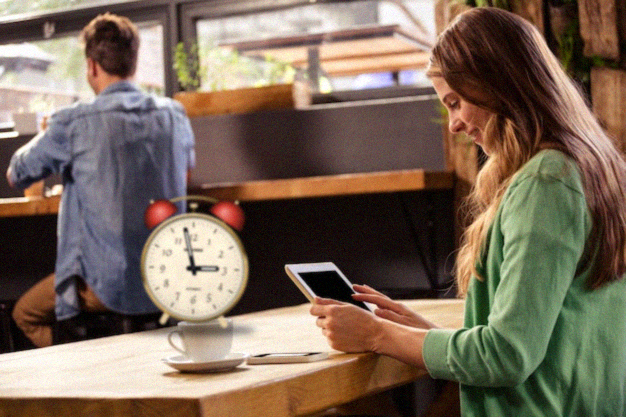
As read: 2.58
